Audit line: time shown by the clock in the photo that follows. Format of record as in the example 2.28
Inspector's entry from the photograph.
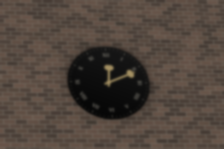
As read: 12.11
